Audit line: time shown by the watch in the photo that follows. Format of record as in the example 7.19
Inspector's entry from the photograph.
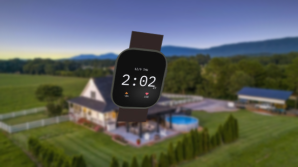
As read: 2.02
